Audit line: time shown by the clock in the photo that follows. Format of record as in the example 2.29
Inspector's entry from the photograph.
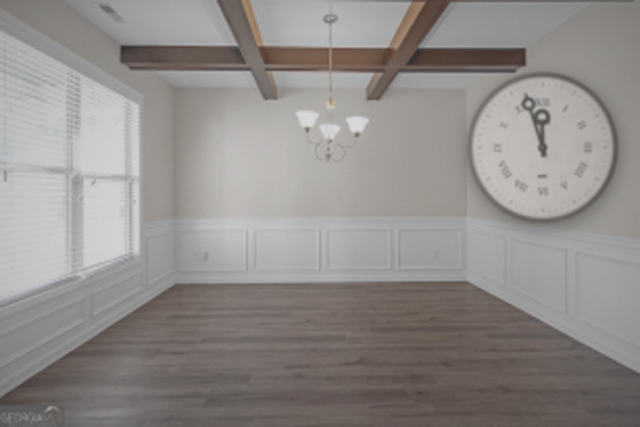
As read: 11.57
